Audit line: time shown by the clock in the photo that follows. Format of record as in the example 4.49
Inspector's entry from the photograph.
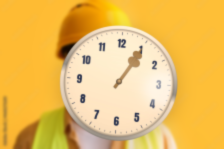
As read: 1.05
